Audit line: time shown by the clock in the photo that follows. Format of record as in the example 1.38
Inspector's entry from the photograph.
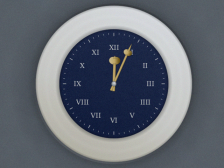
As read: 12.04
